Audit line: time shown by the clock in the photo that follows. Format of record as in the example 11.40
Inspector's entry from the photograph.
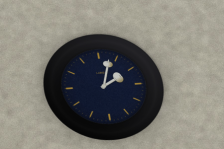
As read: 2.03
